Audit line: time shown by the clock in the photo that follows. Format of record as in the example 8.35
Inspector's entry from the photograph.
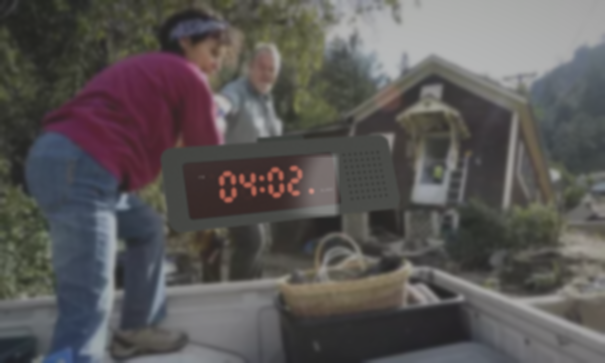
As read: 4.02
